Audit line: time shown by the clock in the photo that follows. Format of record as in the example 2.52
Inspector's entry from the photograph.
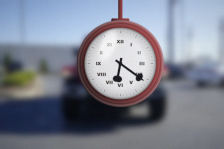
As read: 6.21
